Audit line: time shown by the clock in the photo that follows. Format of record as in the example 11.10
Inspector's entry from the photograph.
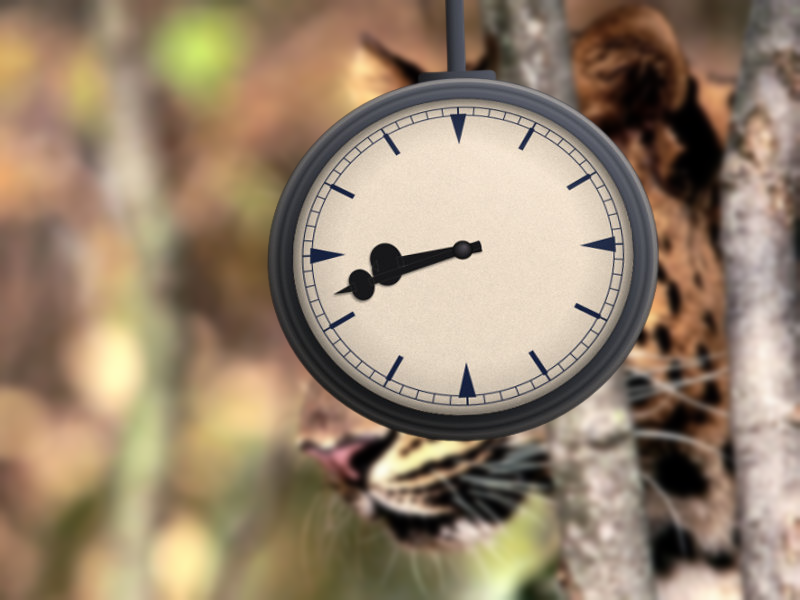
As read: 8.42
